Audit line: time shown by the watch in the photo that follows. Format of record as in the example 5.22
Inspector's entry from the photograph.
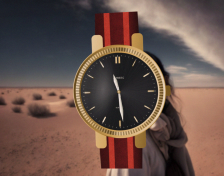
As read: 11.29
